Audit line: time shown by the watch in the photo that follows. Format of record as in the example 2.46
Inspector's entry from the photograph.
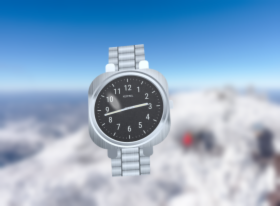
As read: 2.43
